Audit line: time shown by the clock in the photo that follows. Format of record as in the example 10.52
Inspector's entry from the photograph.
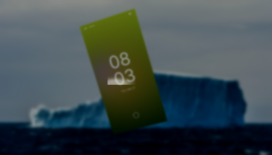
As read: 8.03
